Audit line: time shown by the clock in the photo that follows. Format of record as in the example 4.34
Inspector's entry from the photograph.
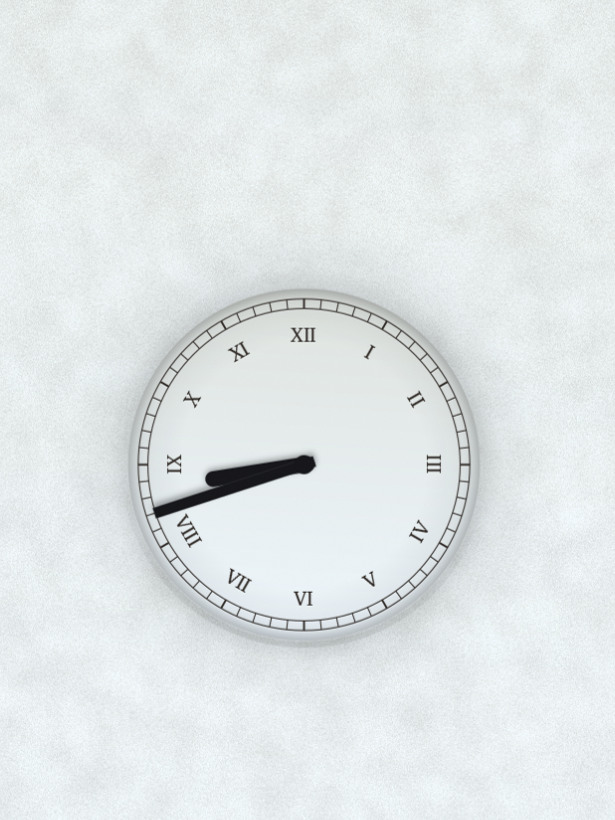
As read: 8.42
